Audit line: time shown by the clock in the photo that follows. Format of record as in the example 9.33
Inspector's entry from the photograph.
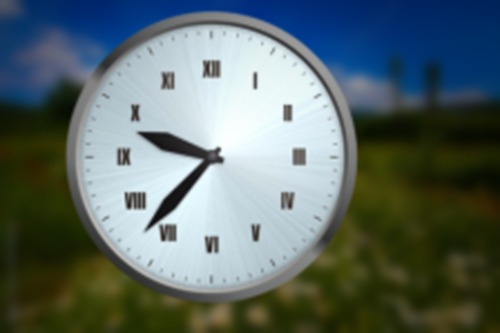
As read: 9.37
